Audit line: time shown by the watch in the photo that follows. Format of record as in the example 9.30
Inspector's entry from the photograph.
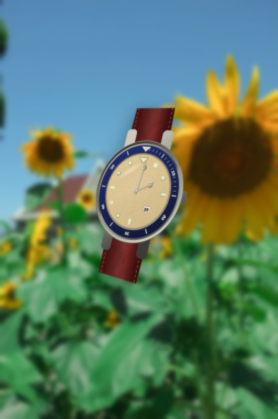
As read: 2.01
